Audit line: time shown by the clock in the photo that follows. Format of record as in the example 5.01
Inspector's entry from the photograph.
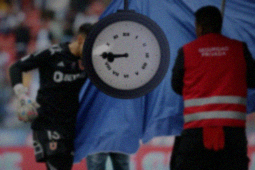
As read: 8.45
